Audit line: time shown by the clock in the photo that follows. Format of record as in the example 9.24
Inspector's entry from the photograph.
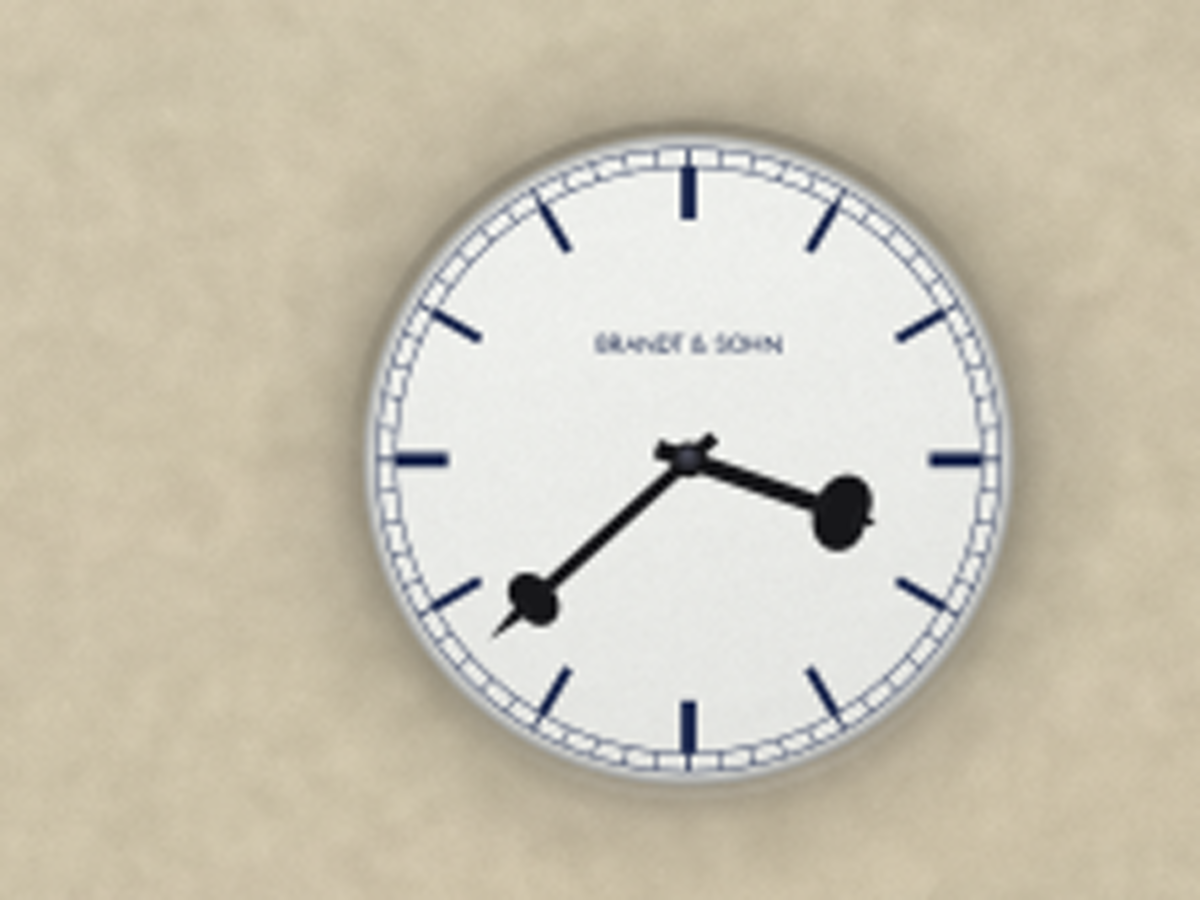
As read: 3.38
